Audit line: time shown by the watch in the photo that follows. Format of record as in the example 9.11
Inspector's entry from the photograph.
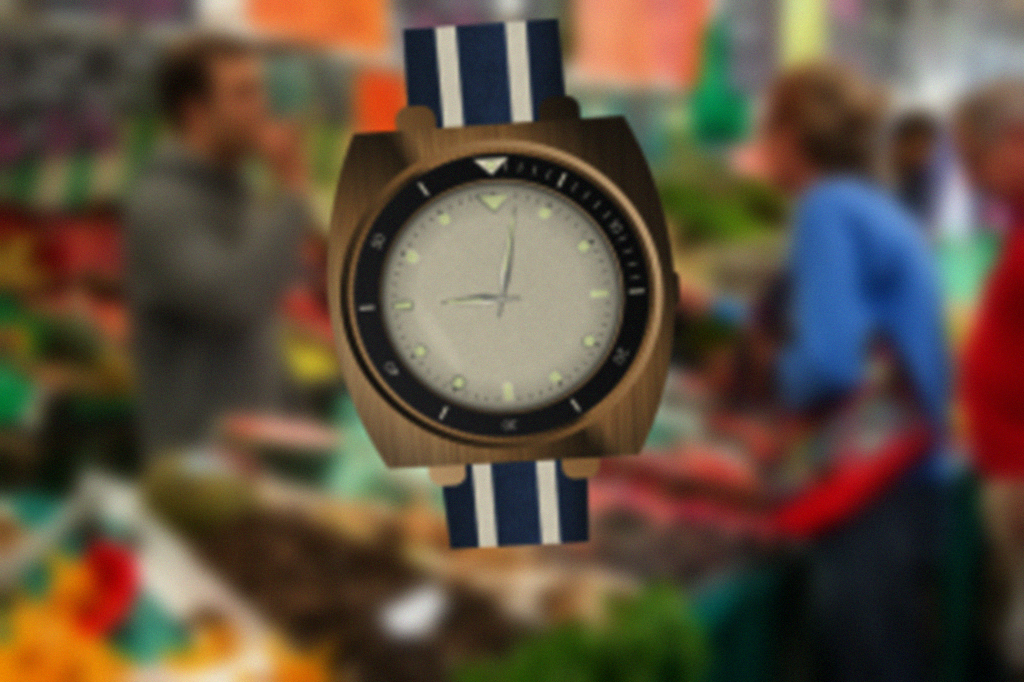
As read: 9.02
